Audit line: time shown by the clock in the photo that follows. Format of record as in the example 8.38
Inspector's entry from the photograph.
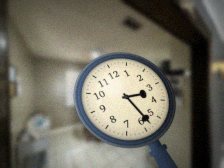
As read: 3.28
